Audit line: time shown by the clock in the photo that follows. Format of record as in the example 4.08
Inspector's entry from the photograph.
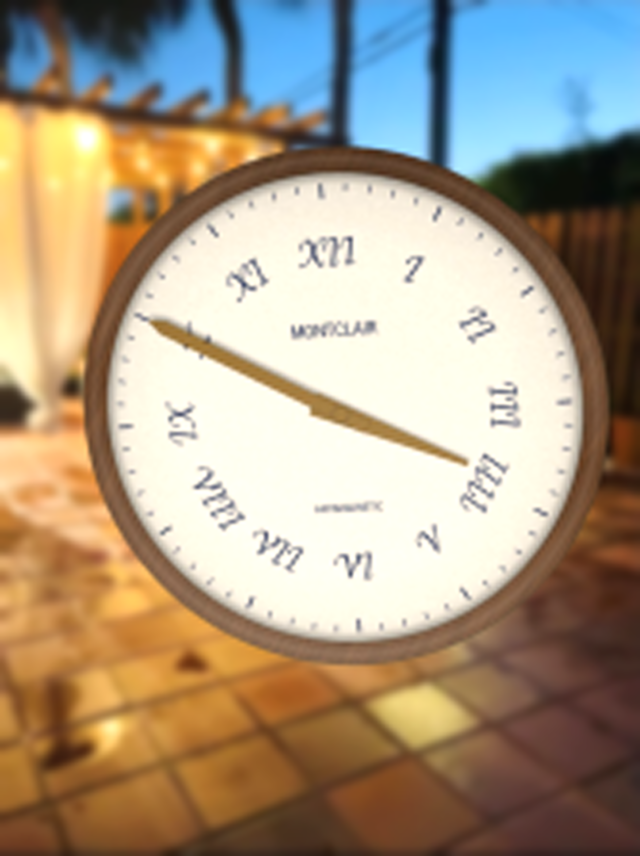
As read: 3.50
